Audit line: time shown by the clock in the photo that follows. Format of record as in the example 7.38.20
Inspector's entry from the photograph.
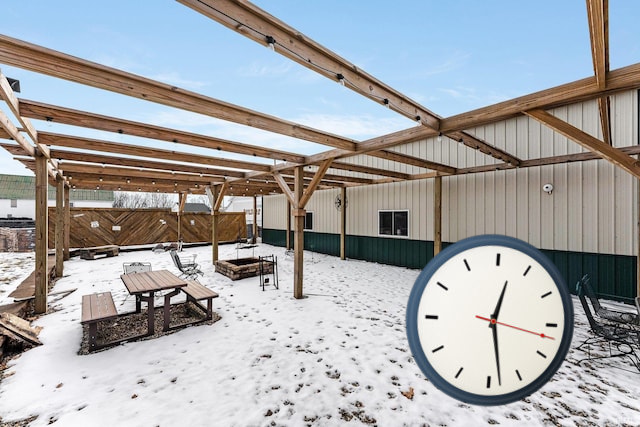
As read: 12.28.17
